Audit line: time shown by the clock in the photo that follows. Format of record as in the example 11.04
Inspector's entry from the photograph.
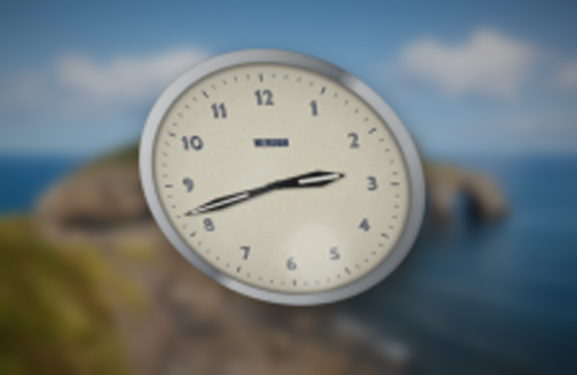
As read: 2.42
